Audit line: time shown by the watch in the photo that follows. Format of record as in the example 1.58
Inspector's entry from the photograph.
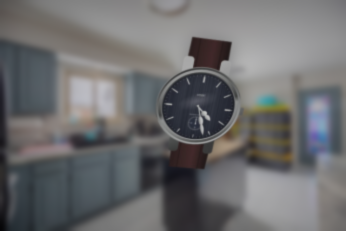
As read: 4.27
